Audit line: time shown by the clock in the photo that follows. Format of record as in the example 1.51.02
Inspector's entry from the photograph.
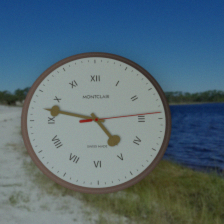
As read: 4.47.14
